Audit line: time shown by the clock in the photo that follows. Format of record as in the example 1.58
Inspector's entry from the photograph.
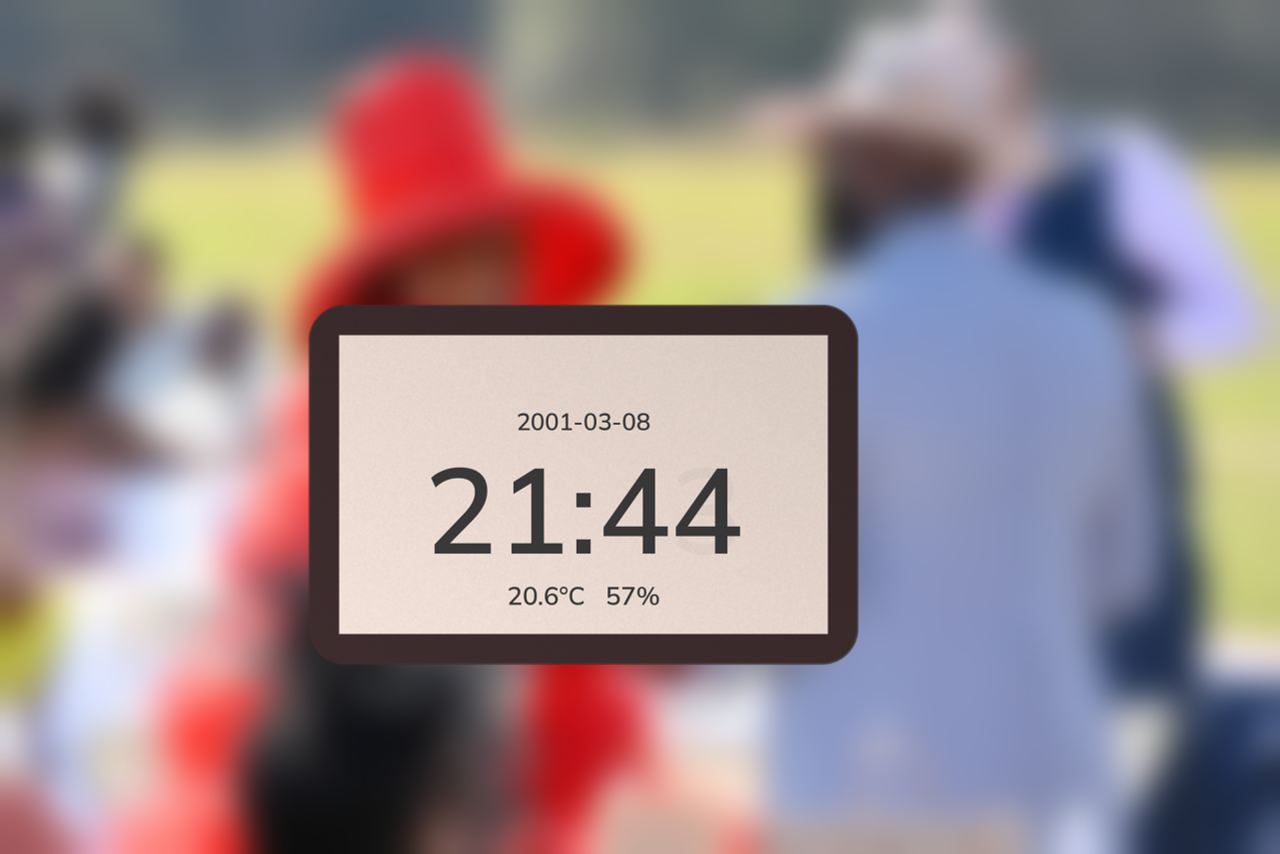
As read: 21.44
